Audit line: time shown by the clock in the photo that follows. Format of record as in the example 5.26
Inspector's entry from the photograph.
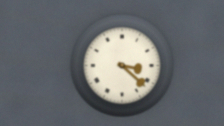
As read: 3.22
